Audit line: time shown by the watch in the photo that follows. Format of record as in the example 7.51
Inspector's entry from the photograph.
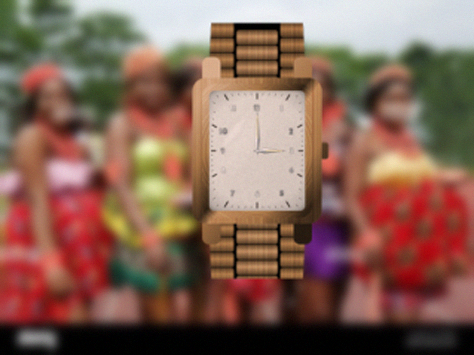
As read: 3.00
